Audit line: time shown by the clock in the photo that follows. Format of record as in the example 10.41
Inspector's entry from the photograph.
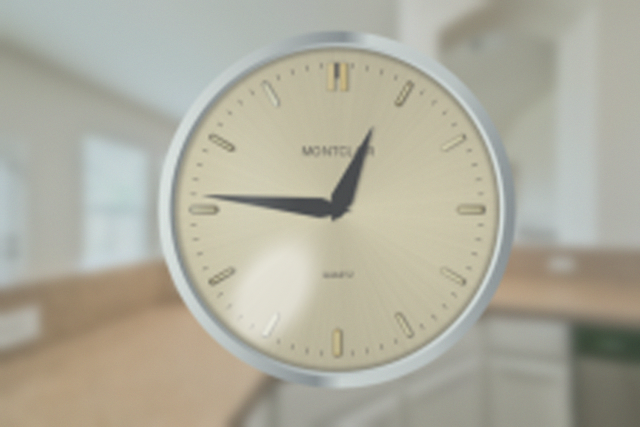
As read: 12.46
